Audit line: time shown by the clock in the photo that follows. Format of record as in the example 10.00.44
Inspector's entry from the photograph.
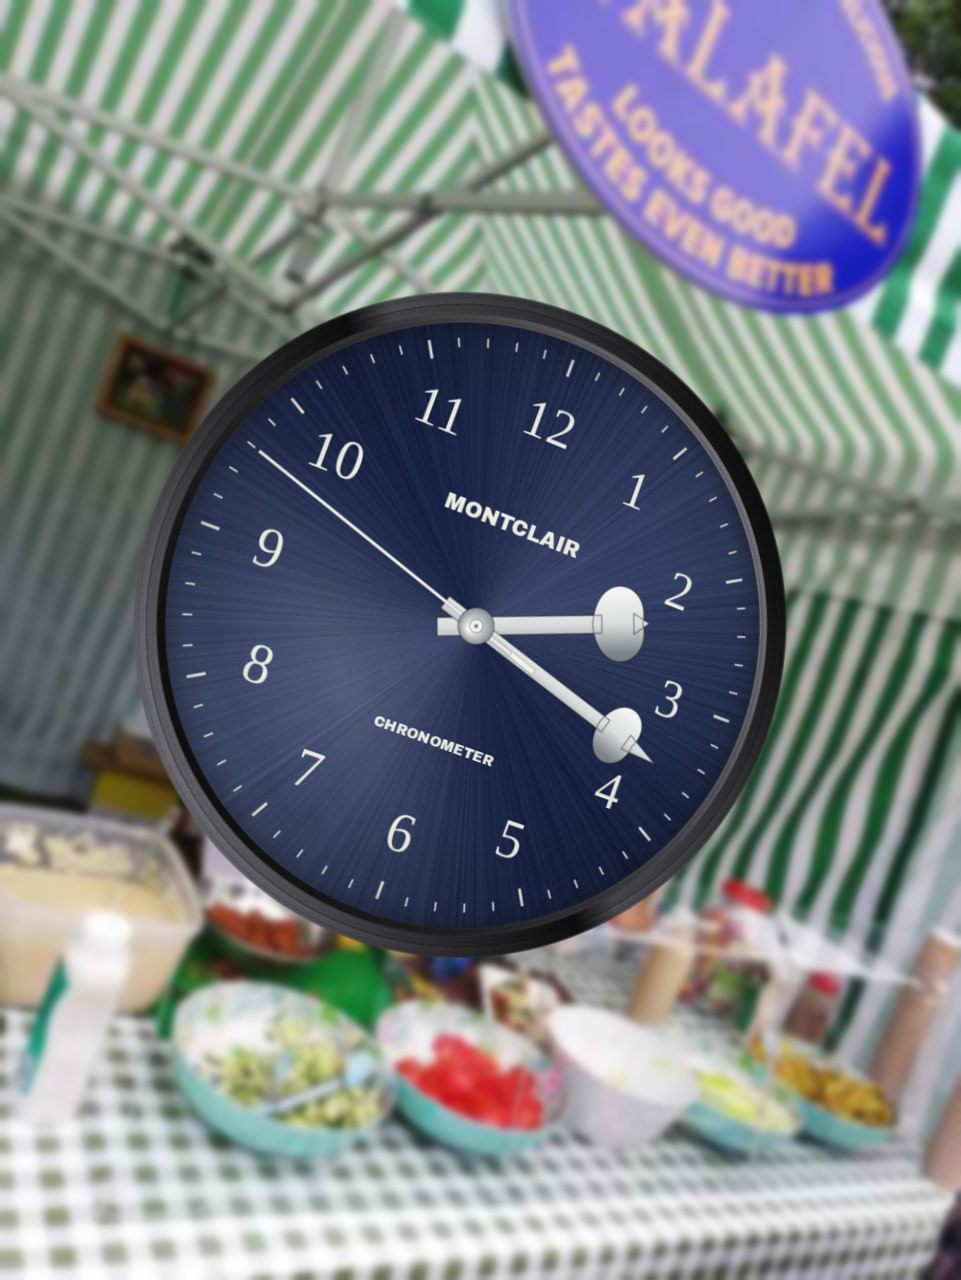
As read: 2.17.48
